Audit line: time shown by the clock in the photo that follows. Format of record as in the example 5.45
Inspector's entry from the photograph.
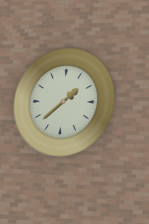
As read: 1.38
